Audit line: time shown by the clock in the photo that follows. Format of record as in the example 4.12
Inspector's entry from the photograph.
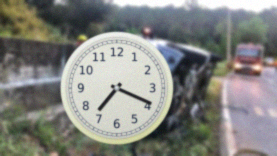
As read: 7.19
